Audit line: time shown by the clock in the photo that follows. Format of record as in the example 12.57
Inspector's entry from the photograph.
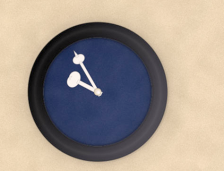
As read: 9.55
